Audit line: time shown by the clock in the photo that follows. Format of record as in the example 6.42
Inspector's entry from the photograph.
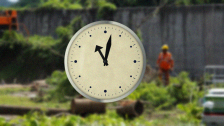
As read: 11.02
